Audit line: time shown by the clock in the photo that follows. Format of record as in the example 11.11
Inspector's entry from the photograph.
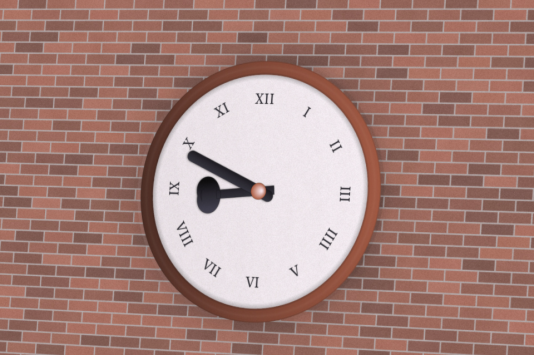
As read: 8.49
